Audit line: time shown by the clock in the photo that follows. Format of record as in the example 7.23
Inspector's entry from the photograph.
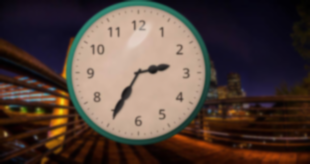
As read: 2.35
